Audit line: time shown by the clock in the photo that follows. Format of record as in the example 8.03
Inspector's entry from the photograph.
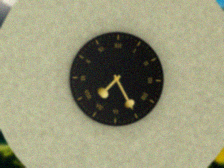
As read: 7.25
